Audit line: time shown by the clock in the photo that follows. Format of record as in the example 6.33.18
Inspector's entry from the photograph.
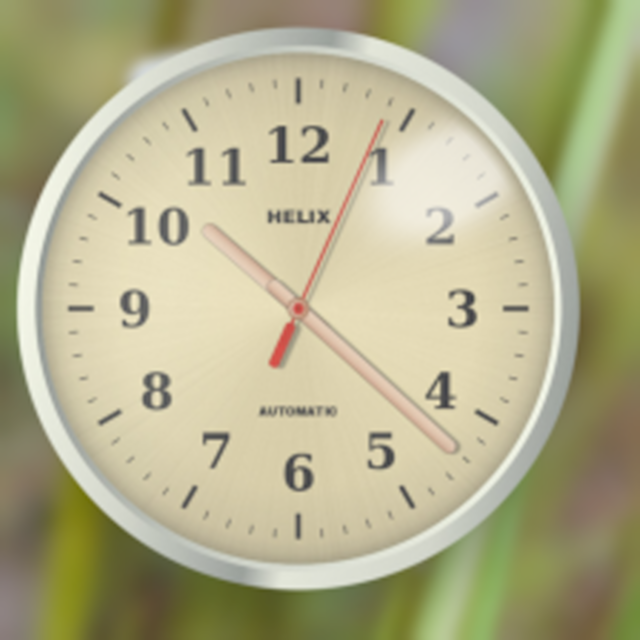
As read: 10.22.04
